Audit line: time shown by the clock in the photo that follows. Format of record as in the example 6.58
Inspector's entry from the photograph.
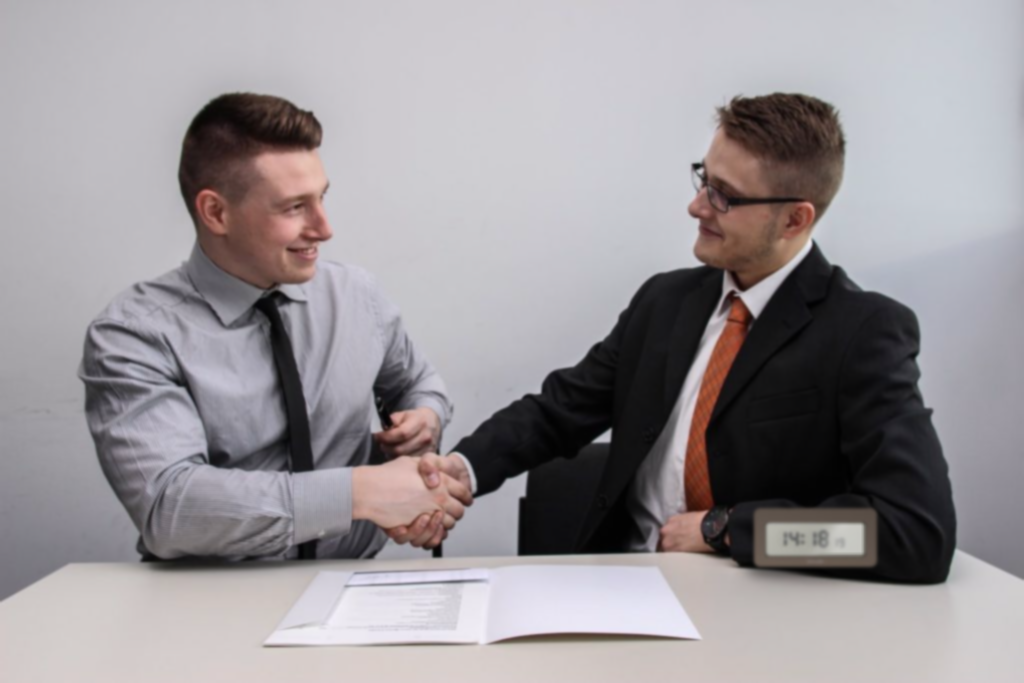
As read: 14.18
